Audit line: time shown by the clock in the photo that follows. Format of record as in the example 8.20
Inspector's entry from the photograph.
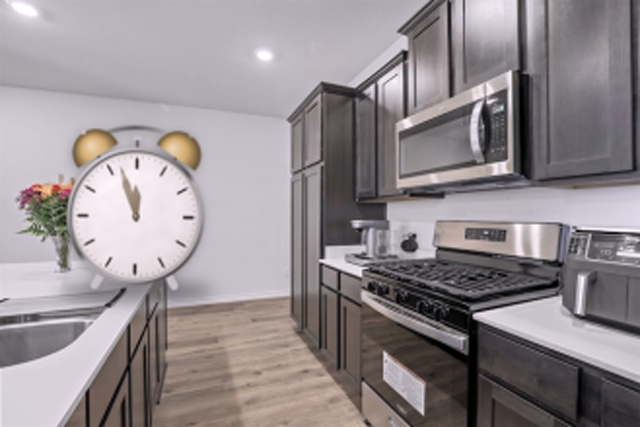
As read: 11.57
